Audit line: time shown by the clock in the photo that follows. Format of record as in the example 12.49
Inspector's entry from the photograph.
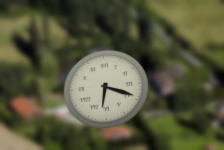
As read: 6.19
